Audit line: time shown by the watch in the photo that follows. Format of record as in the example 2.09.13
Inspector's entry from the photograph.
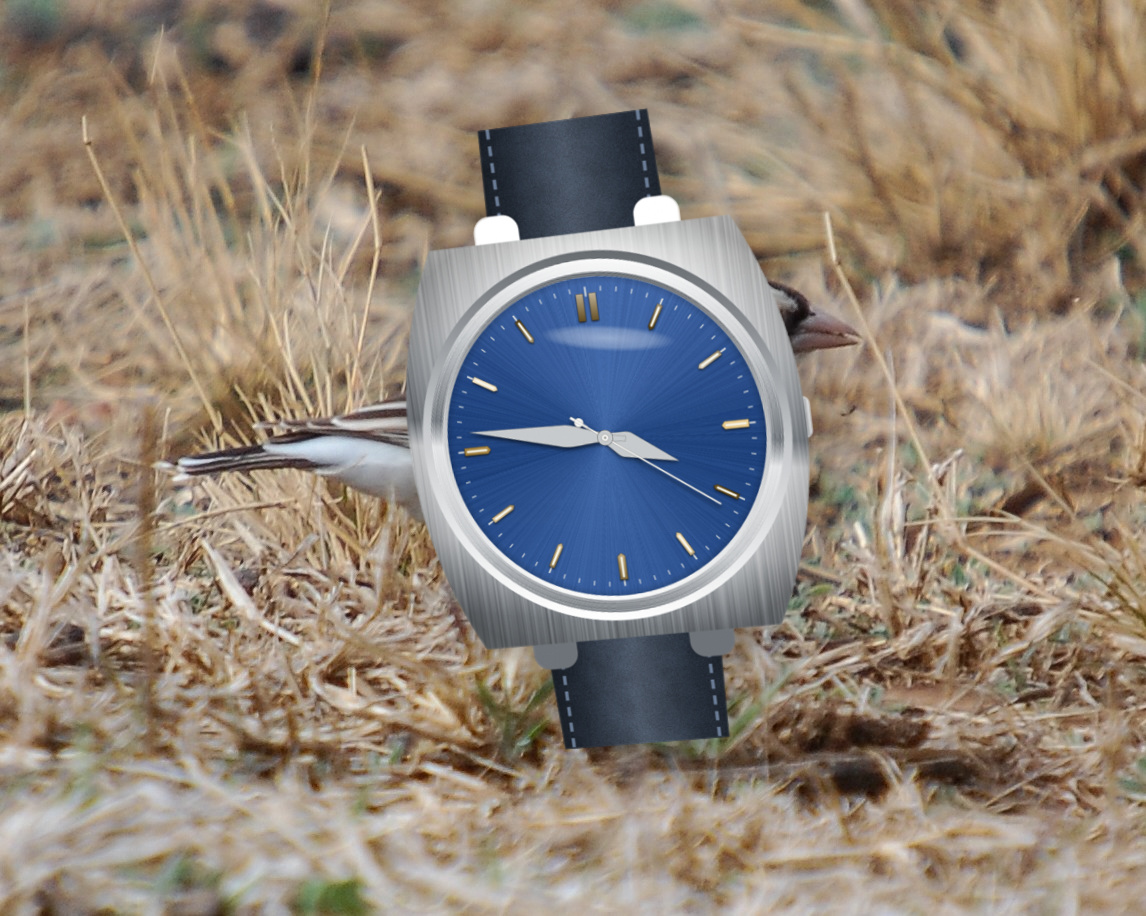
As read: 3.46.21
